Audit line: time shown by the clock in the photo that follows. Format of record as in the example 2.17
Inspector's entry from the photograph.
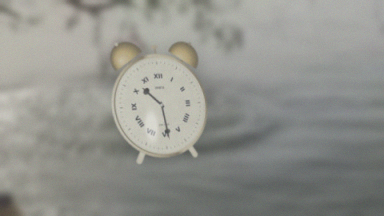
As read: 10.29
